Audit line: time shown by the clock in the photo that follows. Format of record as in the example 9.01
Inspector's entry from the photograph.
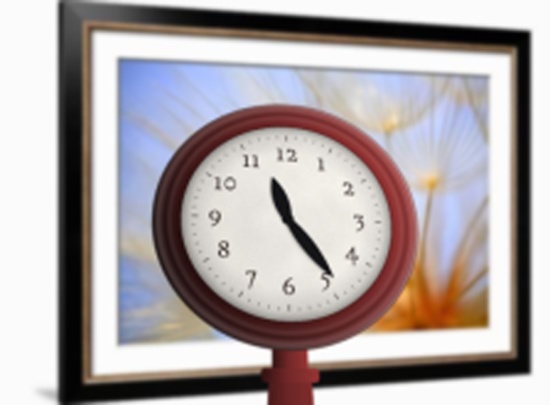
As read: 11.24
